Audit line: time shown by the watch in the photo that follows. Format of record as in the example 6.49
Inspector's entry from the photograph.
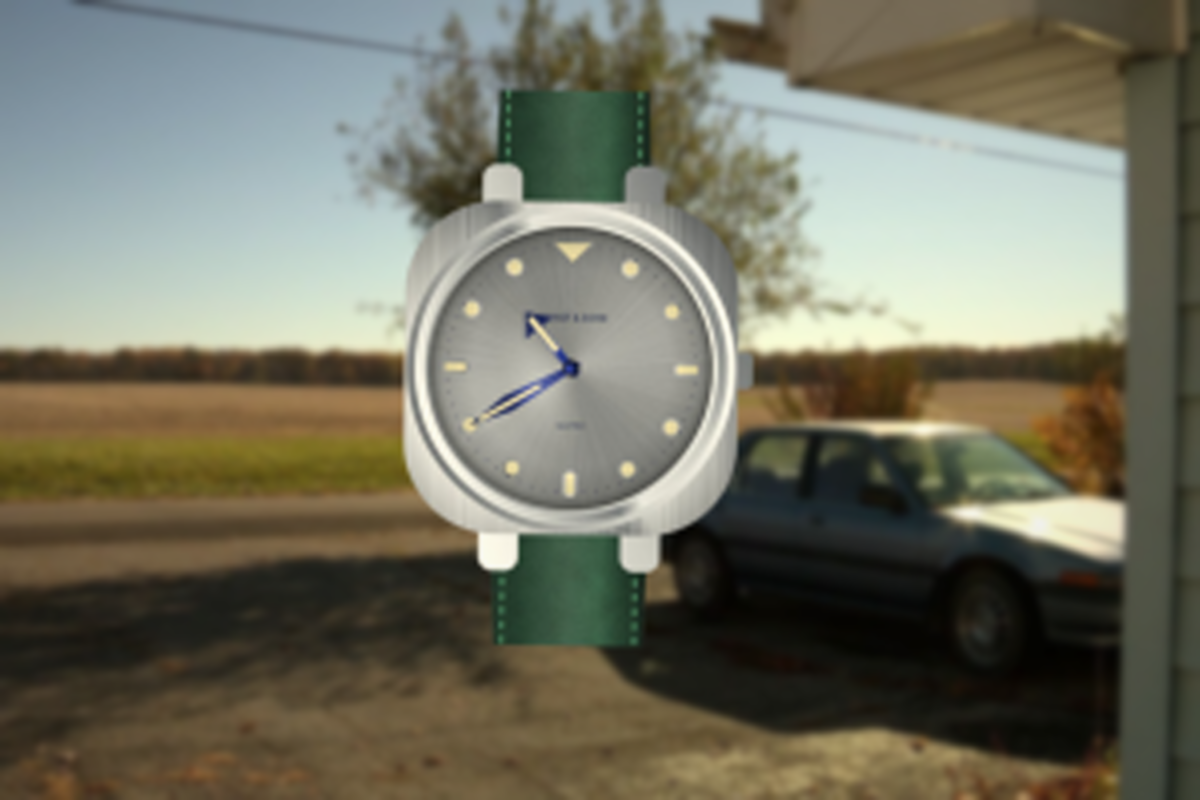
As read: 10.40
